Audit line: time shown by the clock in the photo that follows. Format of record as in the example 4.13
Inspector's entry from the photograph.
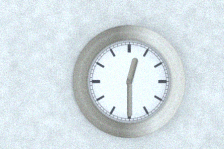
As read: 12.30
